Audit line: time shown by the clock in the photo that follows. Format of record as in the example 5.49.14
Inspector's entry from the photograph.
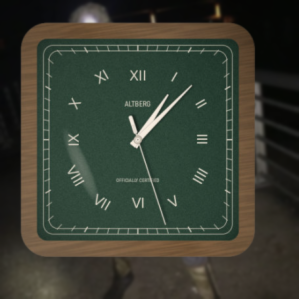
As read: 1.07.27
